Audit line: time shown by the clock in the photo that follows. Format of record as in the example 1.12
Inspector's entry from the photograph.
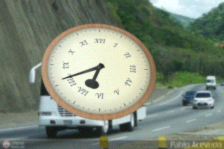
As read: 6.41
